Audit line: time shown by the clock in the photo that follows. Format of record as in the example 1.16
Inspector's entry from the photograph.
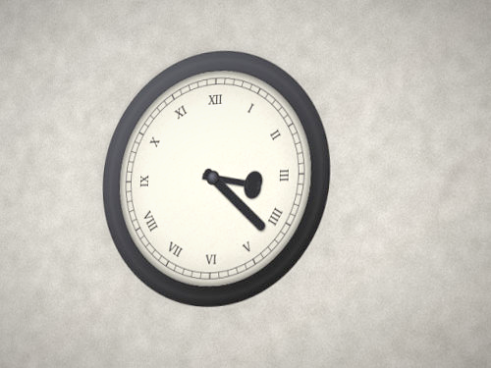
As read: 3.22
